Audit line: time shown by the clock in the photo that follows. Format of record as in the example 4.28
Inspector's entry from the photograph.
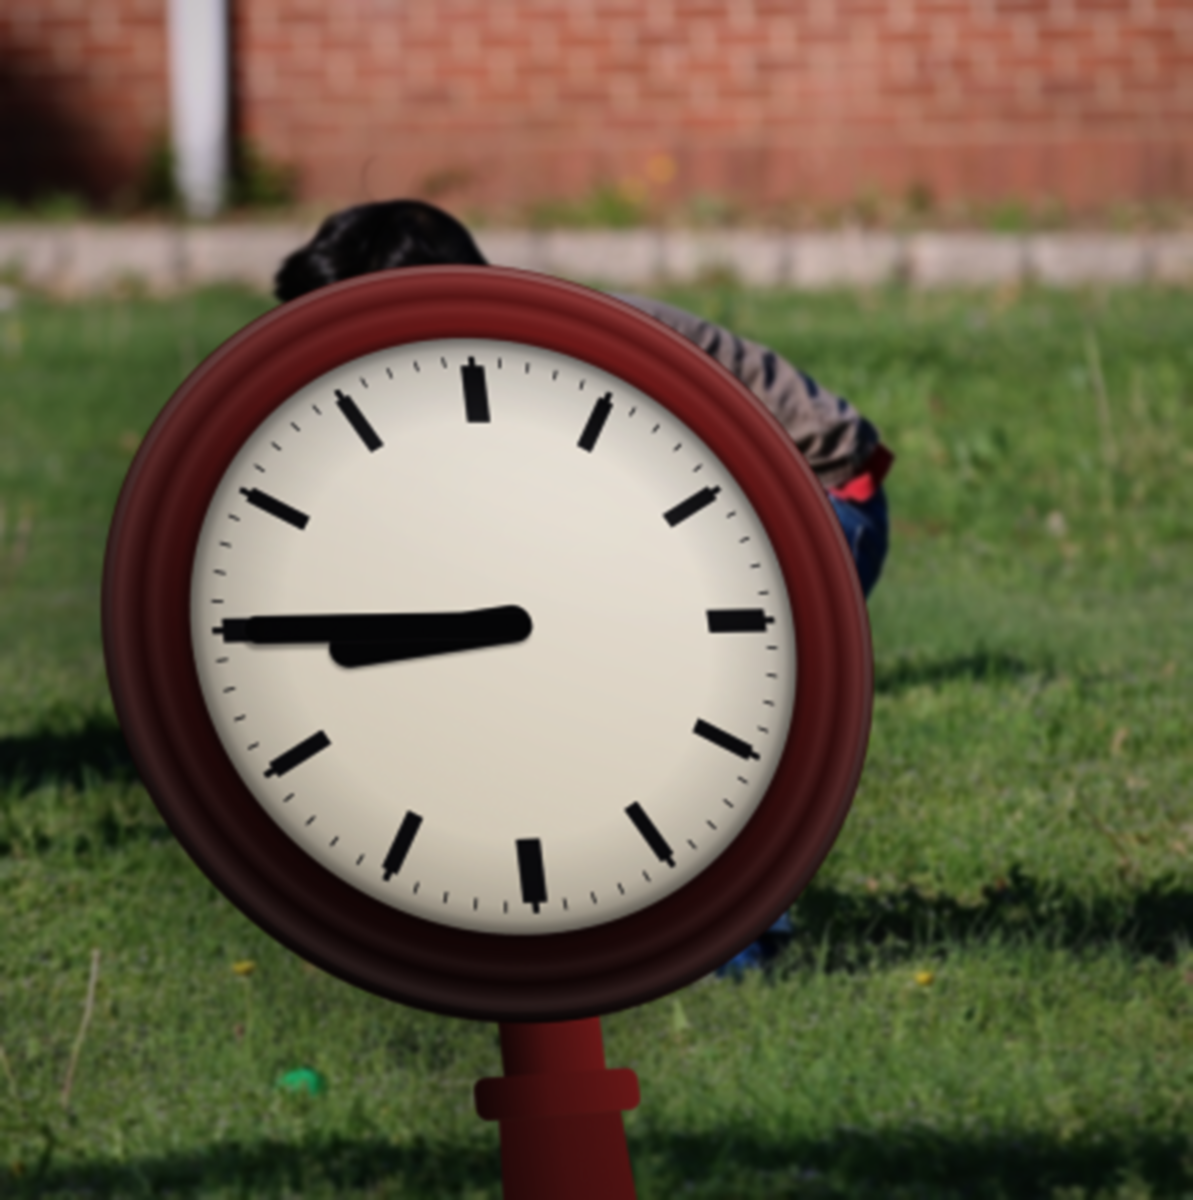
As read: 8.45
